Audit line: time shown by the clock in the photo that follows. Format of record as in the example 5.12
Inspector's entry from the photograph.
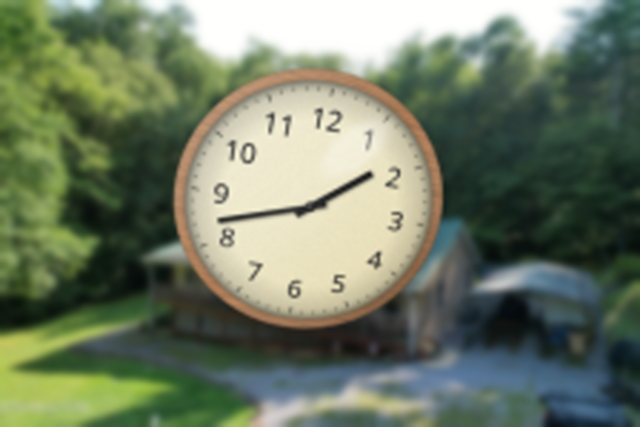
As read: 1.42
